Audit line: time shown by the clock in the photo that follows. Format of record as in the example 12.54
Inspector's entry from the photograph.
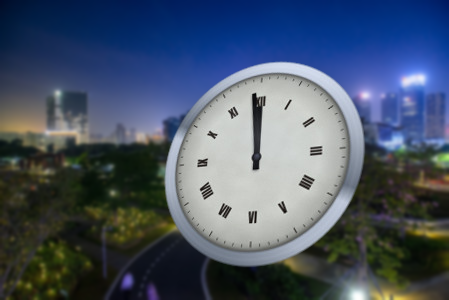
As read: 11.59
